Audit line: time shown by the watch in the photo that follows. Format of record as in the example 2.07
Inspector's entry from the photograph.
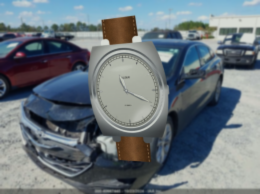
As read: 11.19
